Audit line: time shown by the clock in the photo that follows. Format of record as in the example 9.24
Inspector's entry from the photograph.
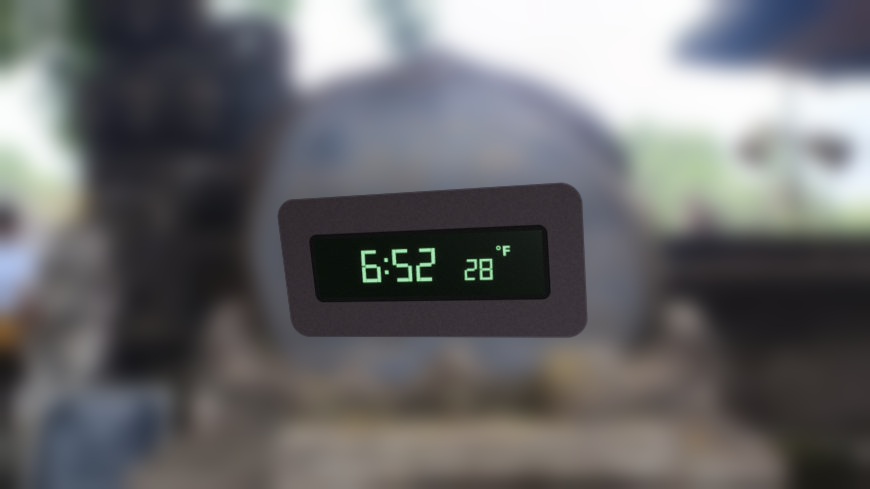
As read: 6.52
